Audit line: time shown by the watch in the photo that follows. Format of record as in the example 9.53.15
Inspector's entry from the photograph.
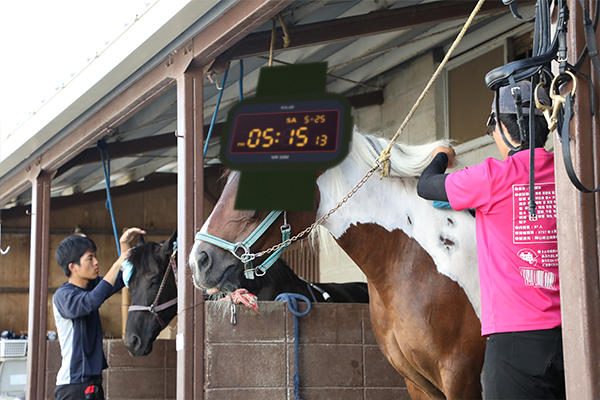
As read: 5.15.13
